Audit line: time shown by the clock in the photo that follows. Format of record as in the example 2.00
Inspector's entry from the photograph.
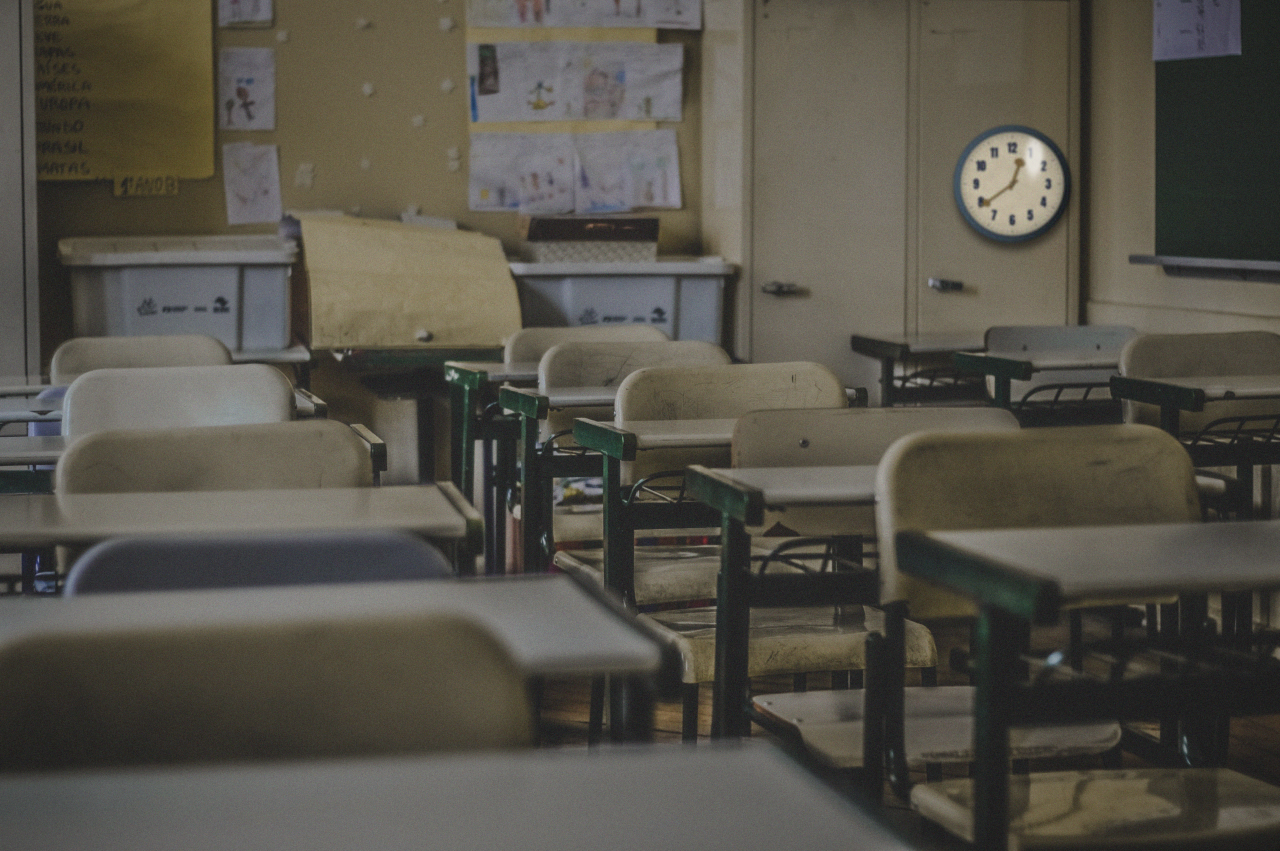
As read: 12.39
